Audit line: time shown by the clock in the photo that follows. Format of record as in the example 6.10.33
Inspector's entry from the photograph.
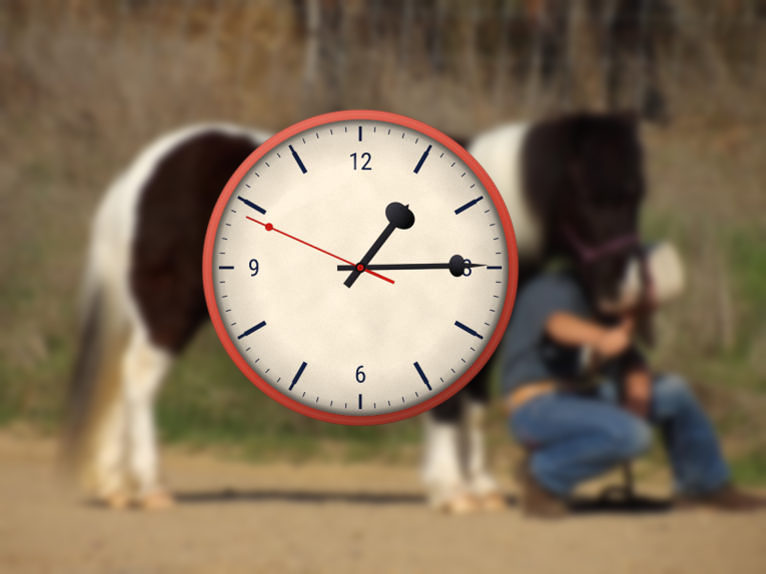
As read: 1.14.49
